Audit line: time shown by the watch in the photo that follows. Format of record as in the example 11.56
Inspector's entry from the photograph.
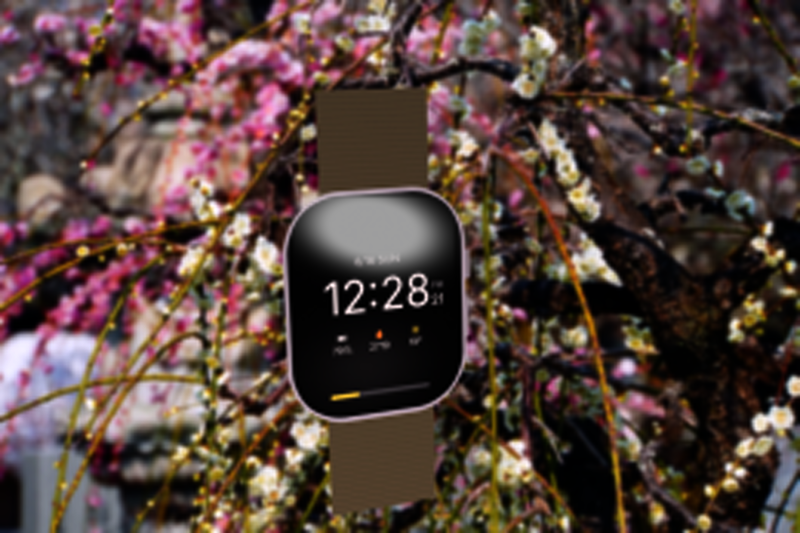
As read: 12.28
